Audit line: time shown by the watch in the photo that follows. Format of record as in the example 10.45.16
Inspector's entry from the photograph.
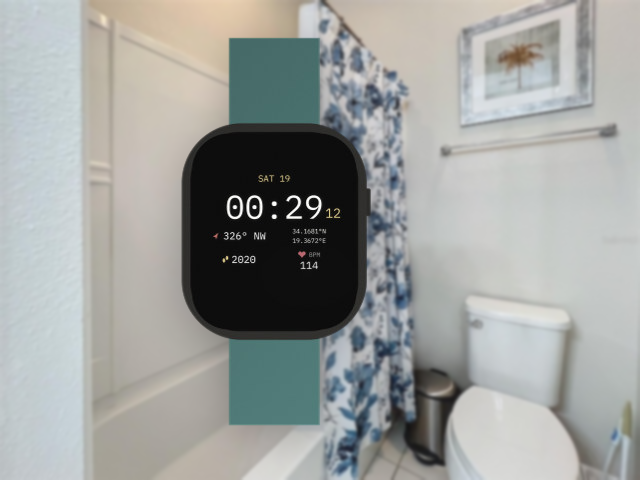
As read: 0.29.12
